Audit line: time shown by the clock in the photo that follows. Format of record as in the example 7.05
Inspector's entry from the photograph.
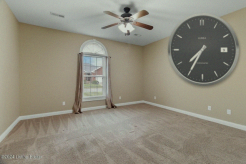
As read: 7.35
